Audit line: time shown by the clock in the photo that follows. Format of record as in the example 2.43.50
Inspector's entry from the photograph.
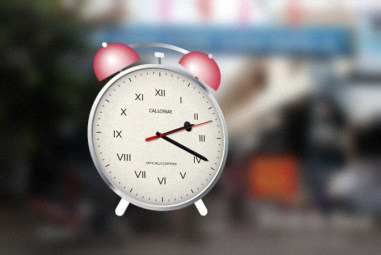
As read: 2.19.12
